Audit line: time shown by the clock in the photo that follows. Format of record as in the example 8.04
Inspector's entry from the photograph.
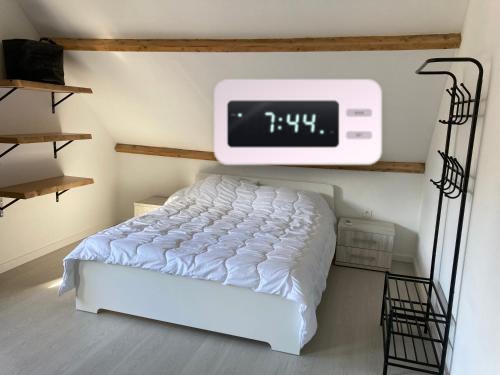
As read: 7.44
